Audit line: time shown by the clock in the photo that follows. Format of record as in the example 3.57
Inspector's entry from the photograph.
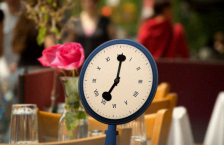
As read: 7.01
